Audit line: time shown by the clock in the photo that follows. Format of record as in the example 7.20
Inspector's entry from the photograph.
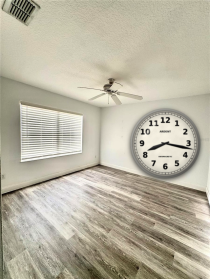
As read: 8.17
